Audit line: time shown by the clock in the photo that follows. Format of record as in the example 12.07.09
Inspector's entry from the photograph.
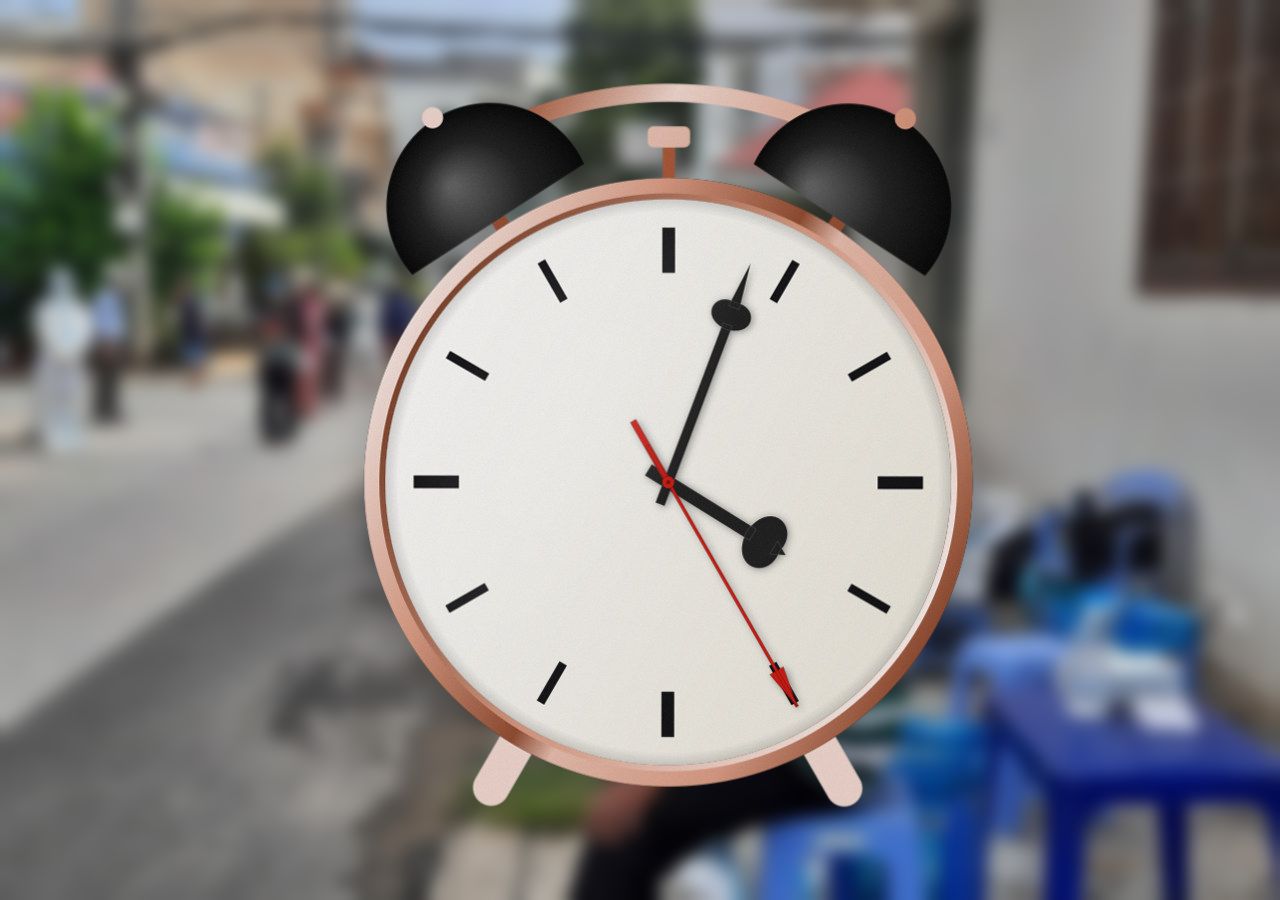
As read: 4.03.25
